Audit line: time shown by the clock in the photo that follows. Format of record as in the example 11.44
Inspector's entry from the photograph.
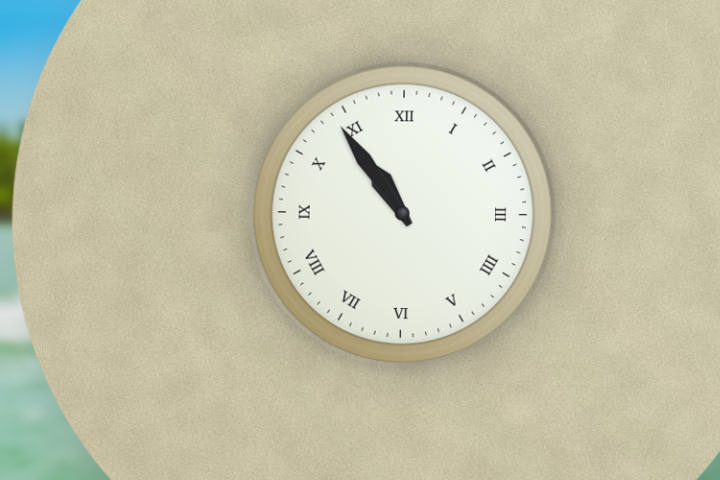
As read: 10.54
